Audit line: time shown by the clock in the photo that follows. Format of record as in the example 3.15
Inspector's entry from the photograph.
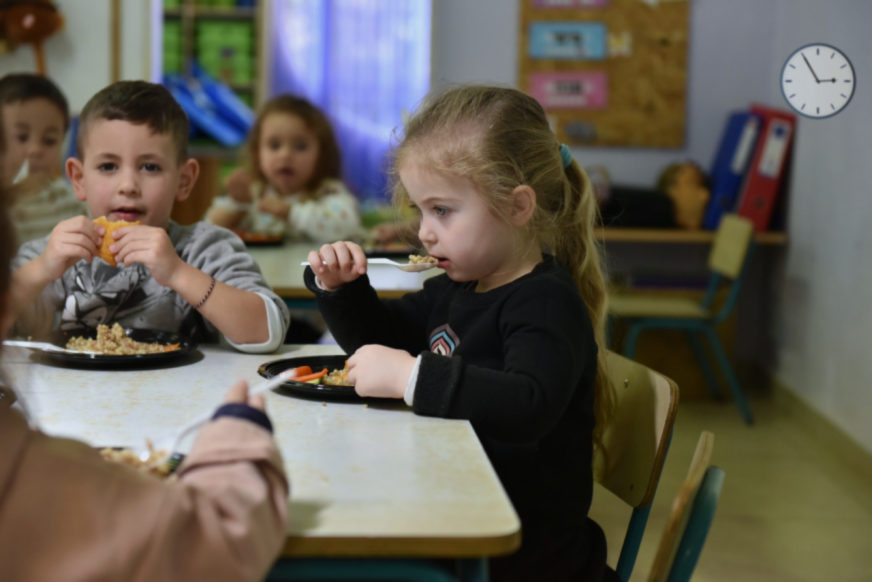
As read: 2.55
